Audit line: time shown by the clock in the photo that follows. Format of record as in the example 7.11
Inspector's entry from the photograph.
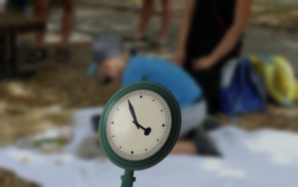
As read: 3.55
